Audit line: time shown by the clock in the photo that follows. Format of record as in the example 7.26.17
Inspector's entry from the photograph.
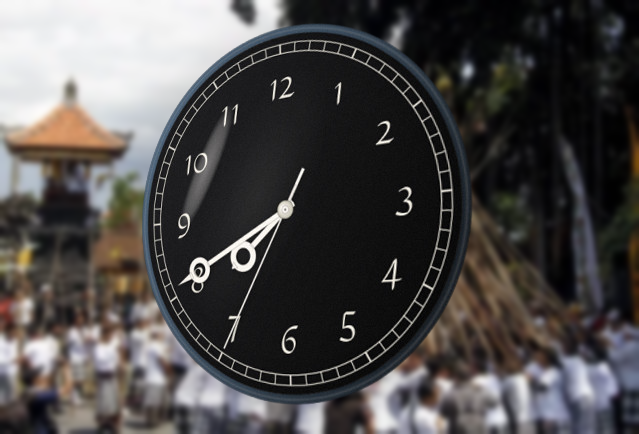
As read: 7.40.35
